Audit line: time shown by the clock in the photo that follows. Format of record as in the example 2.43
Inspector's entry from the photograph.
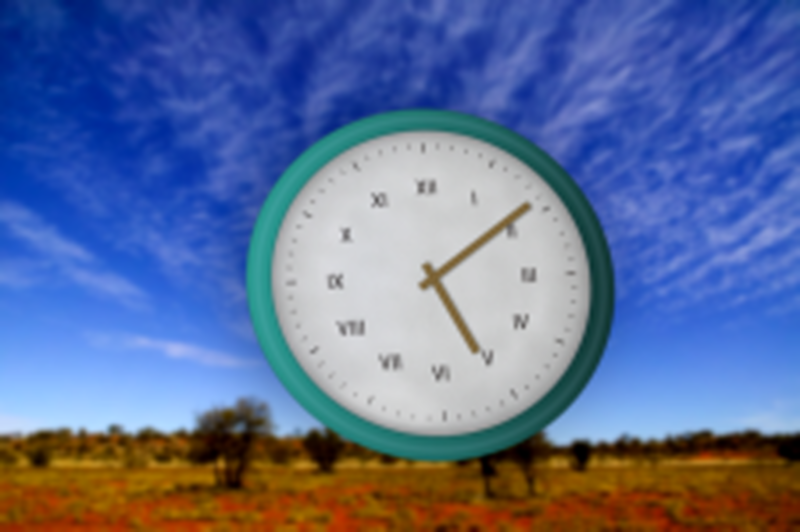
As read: 5.09
